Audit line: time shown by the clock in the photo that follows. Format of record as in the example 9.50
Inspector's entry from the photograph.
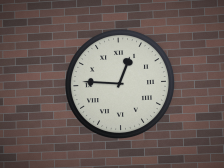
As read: 12.46
